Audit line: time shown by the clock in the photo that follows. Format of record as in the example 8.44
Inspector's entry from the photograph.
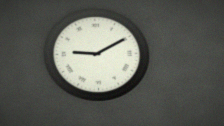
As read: 9.10
